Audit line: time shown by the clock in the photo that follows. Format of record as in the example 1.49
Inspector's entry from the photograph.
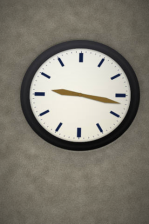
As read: 9.17
